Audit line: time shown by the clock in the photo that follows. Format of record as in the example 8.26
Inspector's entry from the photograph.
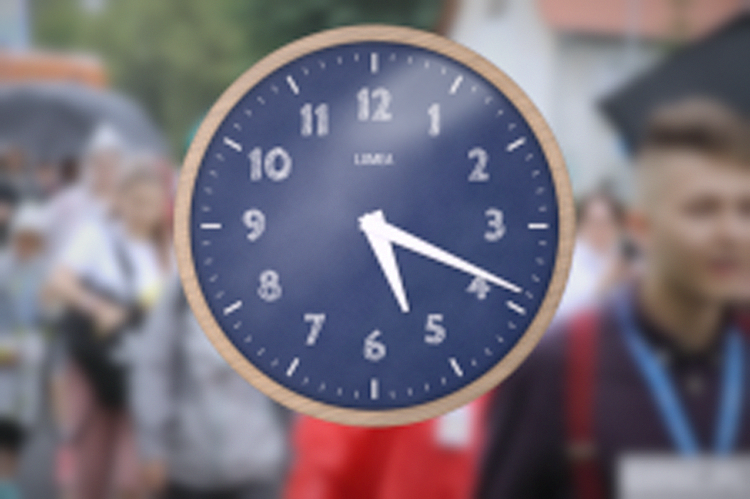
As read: 5.19
